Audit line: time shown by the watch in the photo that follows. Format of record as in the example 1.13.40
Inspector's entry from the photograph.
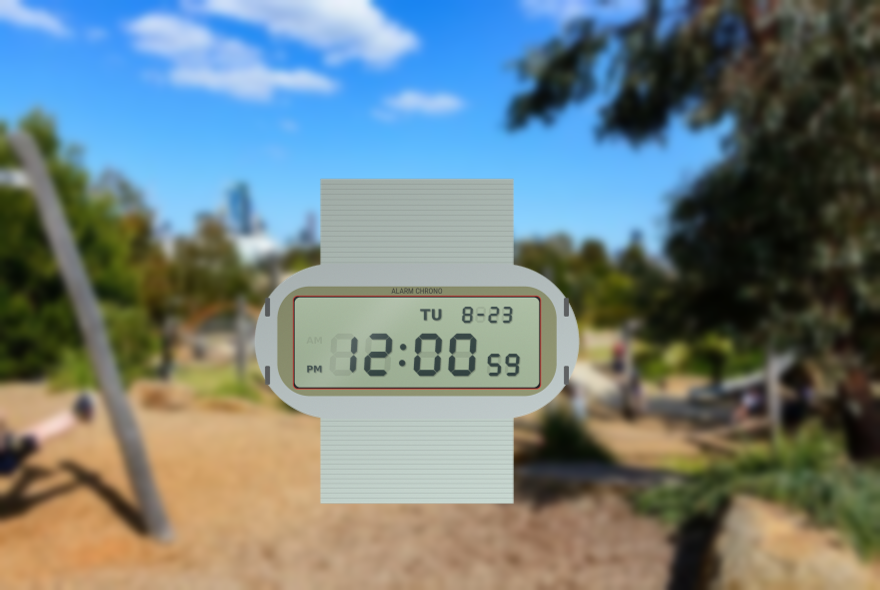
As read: 12.00.59
